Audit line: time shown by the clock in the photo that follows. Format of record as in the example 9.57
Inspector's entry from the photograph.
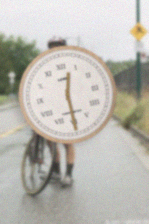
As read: 12.30
